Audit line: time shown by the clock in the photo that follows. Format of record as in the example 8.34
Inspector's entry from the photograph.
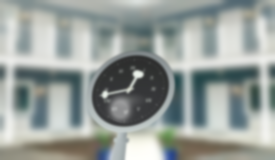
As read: 12.43
